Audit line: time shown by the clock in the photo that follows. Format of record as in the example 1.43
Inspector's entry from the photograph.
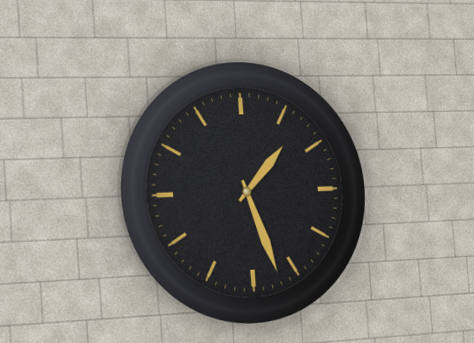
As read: 1.27
